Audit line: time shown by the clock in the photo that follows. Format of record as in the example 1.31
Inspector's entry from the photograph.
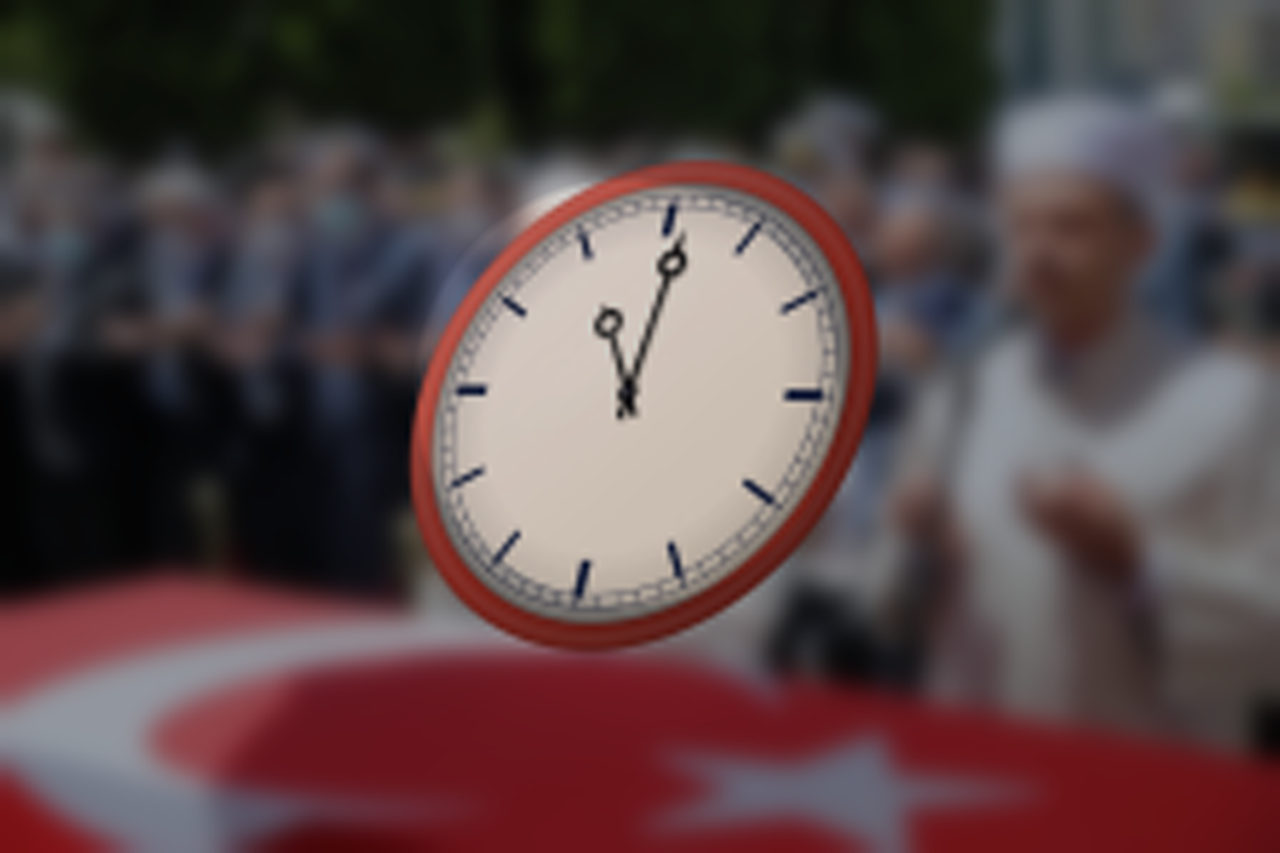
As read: 11.01
